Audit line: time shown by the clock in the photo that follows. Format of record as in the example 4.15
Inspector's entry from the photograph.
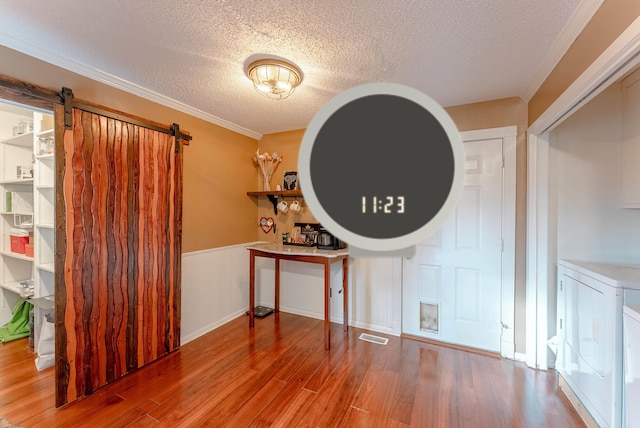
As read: 11.23
